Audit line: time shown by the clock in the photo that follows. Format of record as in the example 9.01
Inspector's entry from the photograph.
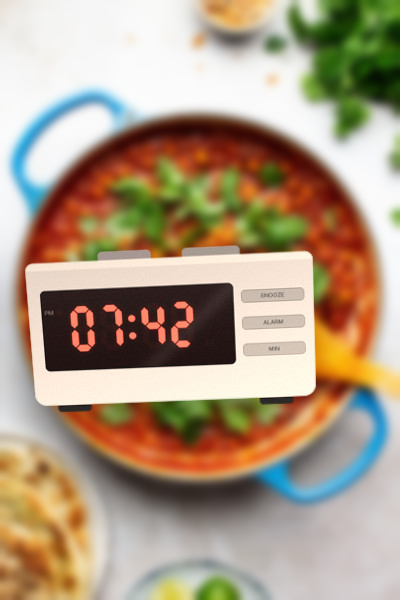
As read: 7.42
